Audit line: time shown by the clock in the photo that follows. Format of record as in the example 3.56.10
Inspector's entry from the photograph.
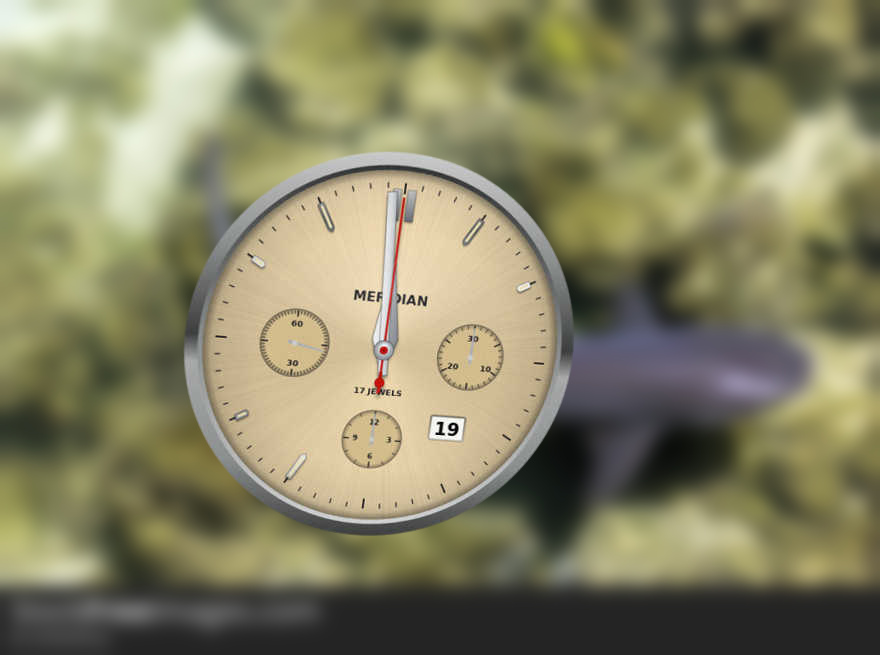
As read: 11.59.17
